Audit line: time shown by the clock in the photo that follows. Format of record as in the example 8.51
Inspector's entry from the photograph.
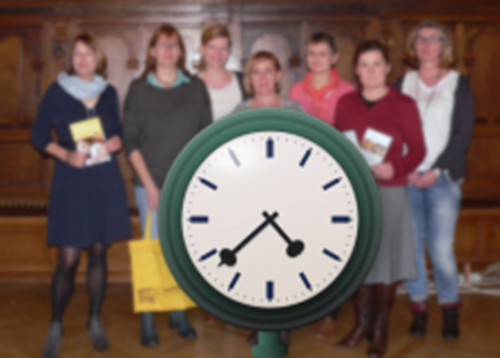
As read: 4.38
